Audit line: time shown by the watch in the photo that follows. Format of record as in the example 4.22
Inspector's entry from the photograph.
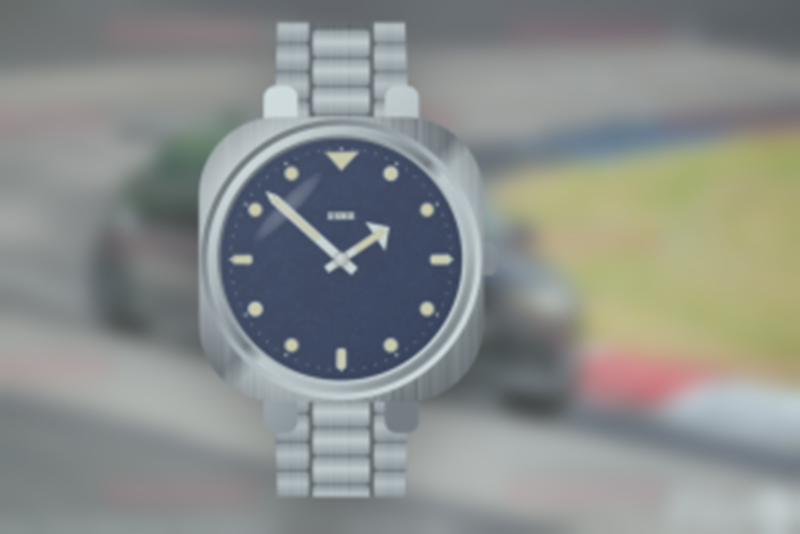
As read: 1.52
